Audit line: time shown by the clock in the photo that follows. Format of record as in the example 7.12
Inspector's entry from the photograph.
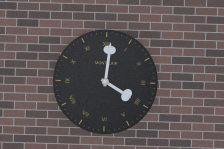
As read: 4.01
